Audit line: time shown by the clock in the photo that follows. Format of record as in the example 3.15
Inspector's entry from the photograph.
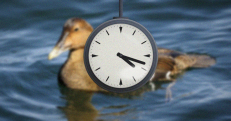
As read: 4.18
